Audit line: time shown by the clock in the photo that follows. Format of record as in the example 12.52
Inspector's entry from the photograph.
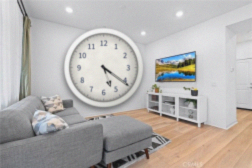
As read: 5.21
